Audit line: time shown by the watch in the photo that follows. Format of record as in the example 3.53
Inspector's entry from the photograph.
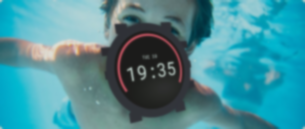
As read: 19.35
